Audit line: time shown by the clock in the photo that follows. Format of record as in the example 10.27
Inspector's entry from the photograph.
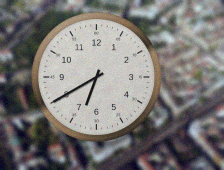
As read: 6.40
